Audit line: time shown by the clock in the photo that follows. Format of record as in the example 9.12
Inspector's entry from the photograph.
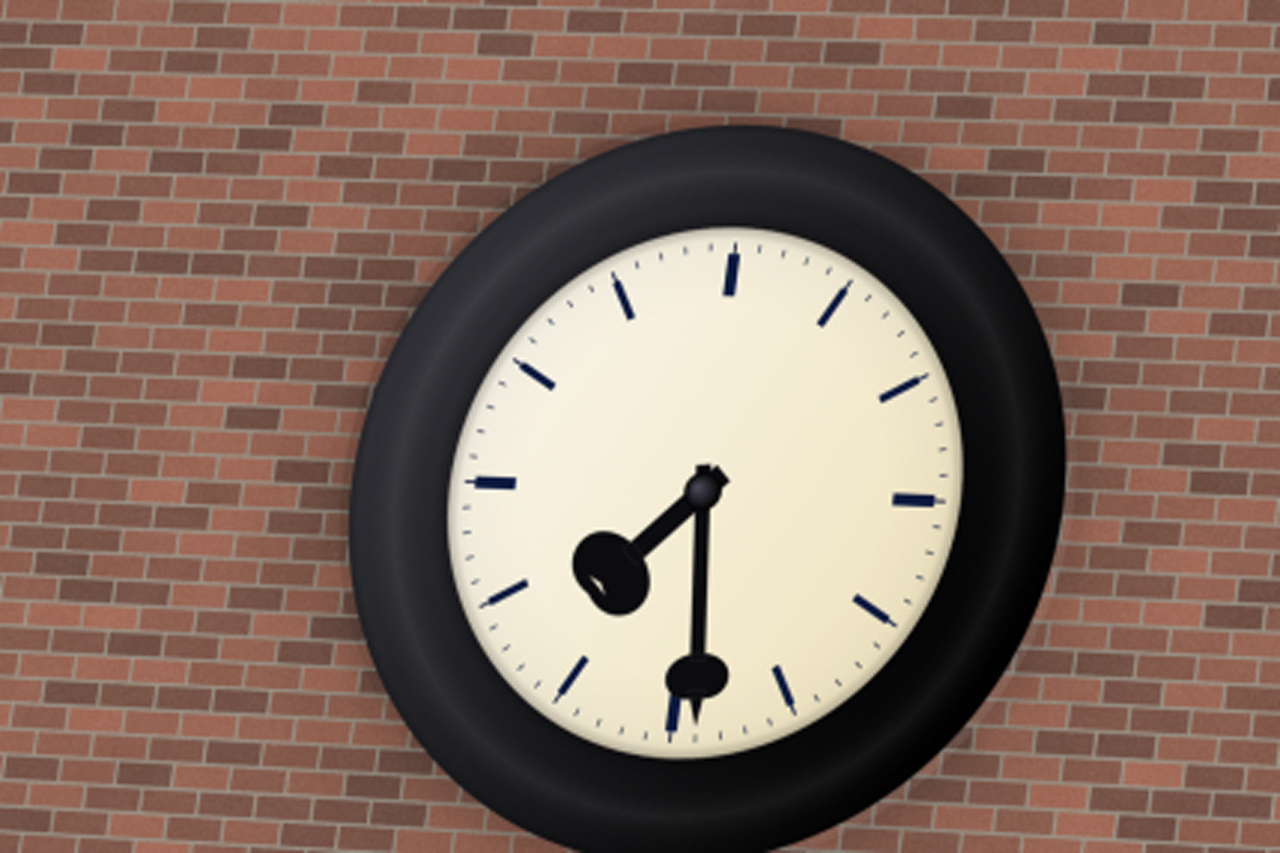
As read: 7.29
